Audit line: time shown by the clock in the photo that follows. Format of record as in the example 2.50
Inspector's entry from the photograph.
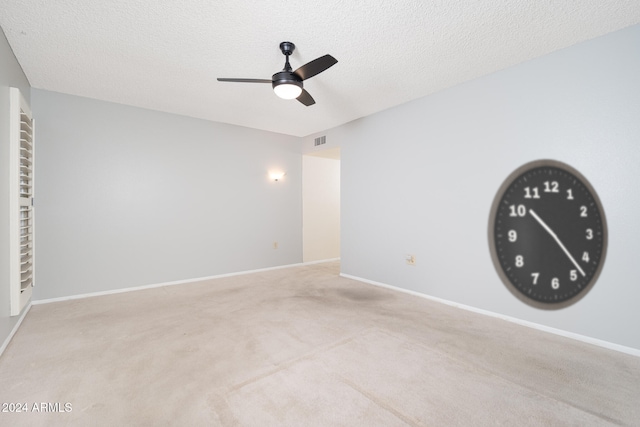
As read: 10.23
